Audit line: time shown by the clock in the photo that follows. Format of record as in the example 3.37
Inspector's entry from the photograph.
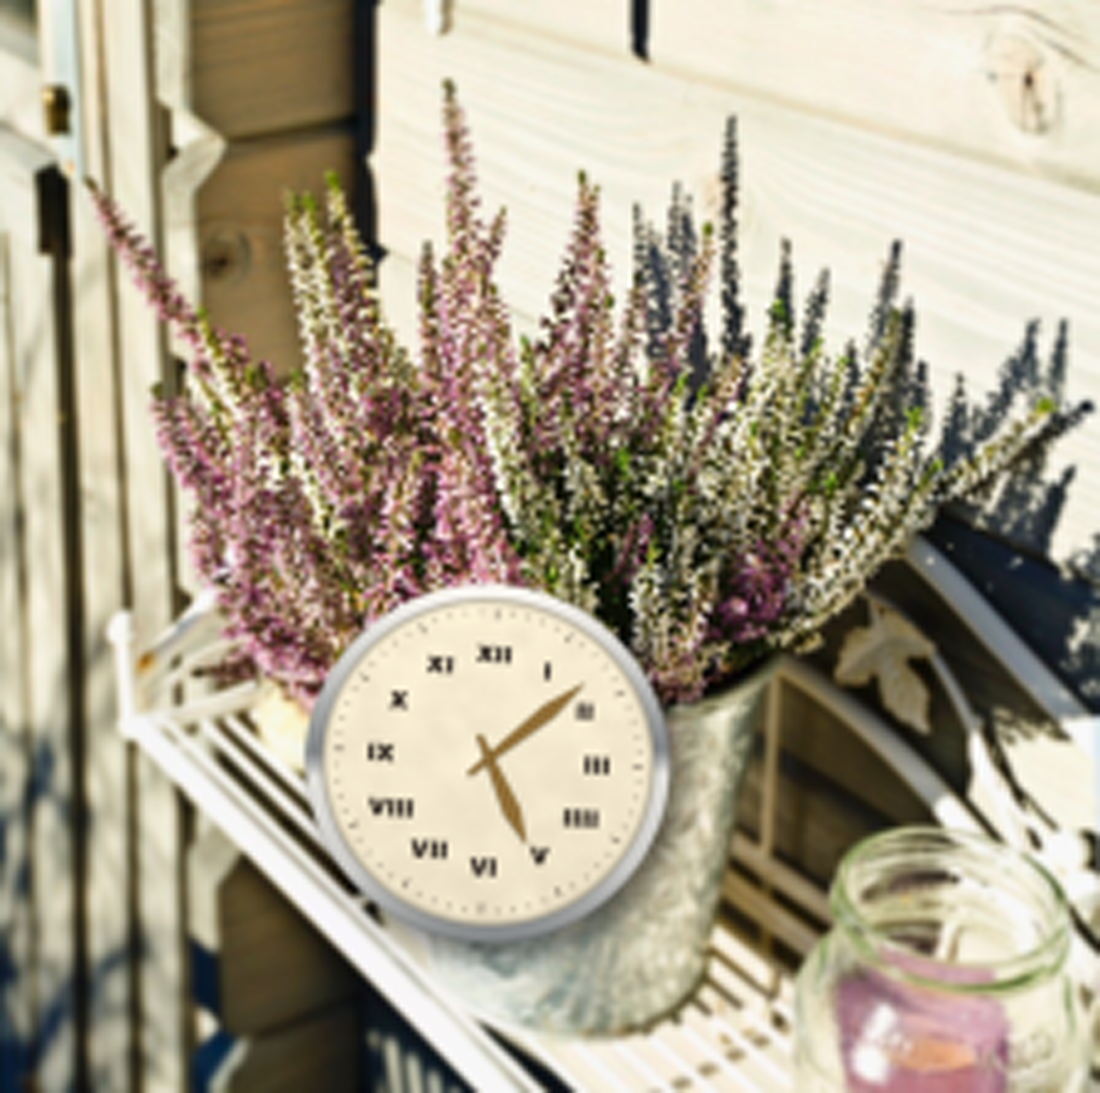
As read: 5.08
